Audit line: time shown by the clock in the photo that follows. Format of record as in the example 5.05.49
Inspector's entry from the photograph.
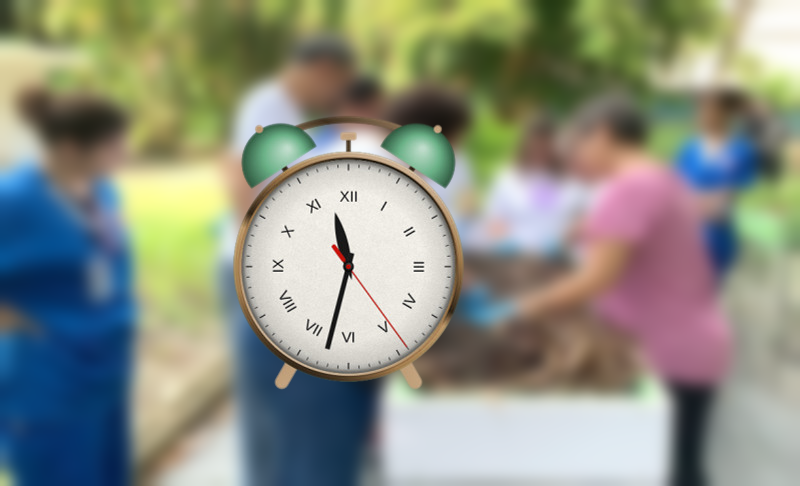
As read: 11.32.24
